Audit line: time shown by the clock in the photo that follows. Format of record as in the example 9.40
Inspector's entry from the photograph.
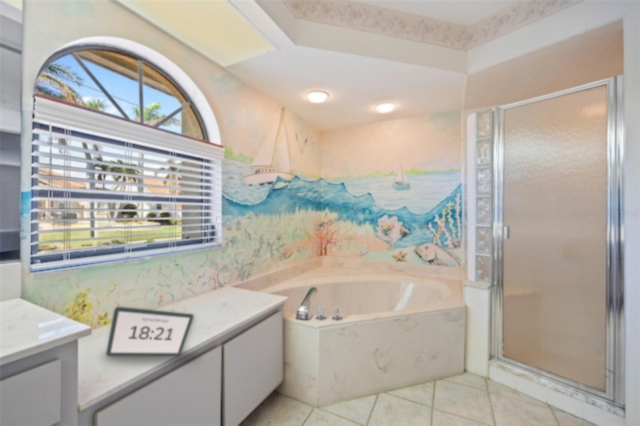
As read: 18.21
